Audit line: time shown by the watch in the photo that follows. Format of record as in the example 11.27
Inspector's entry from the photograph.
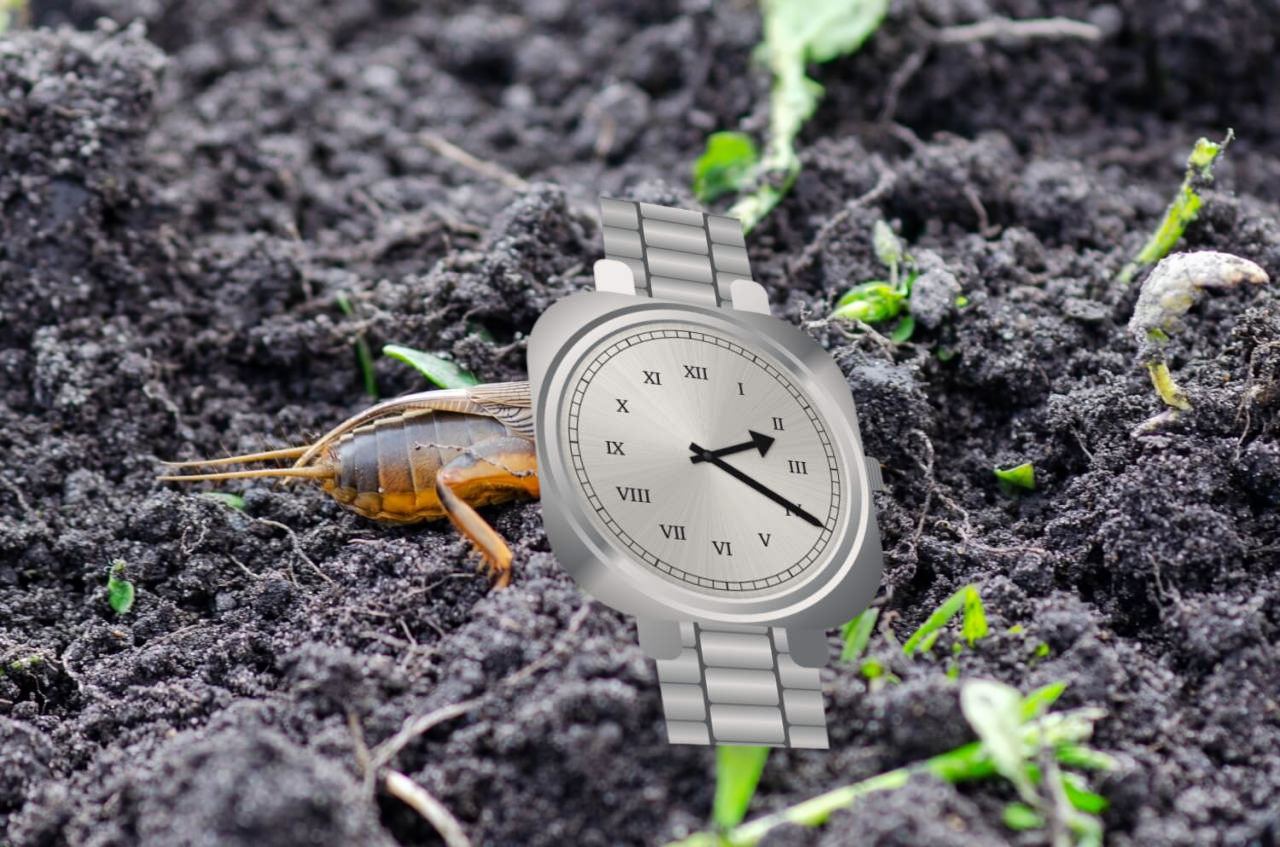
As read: 2.20
